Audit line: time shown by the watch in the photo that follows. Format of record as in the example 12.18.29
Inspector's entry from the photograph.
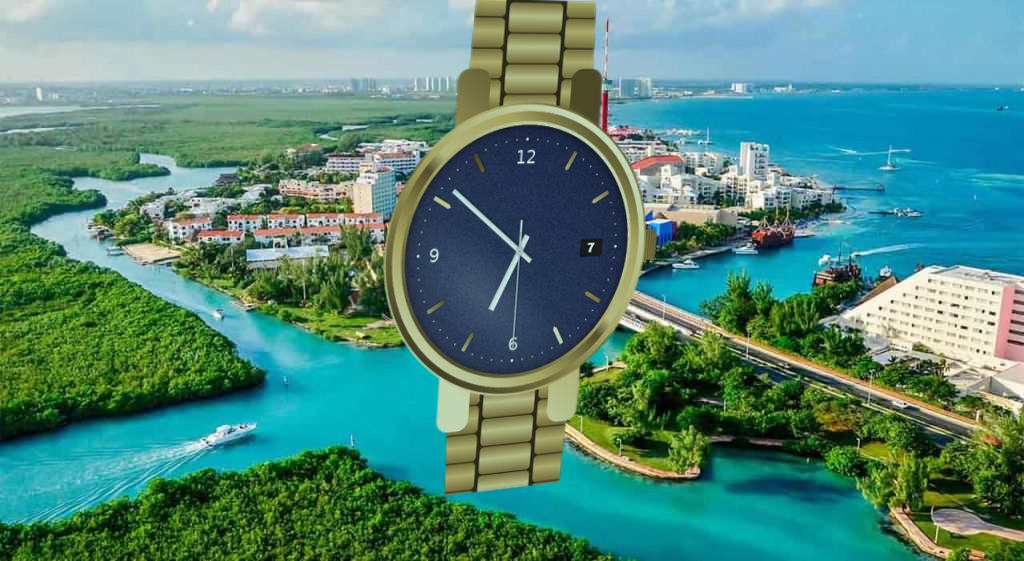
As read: 6.51.30
